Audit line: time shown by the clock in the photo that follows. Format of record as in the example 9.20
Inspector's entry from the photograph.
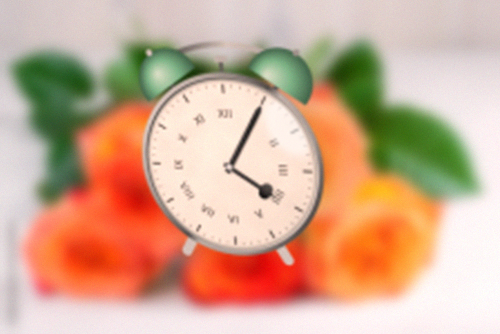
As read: 4.05
